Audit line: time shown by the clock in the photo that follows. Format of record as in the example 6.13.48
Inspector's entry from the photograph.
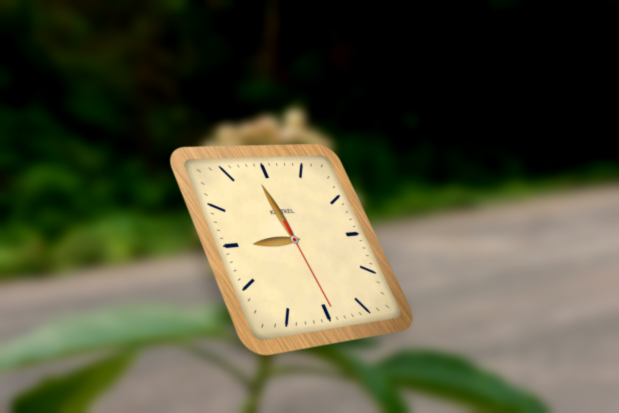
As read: 8.58.29
